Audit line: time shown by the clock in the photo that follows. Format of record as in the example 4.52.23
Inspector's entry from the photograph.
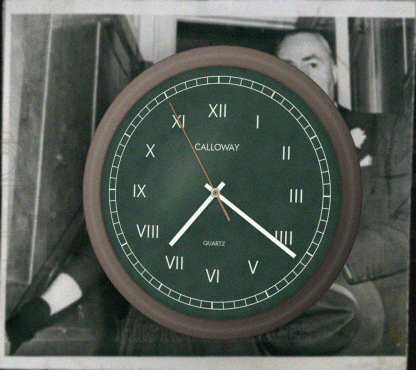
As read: 7.20.55
